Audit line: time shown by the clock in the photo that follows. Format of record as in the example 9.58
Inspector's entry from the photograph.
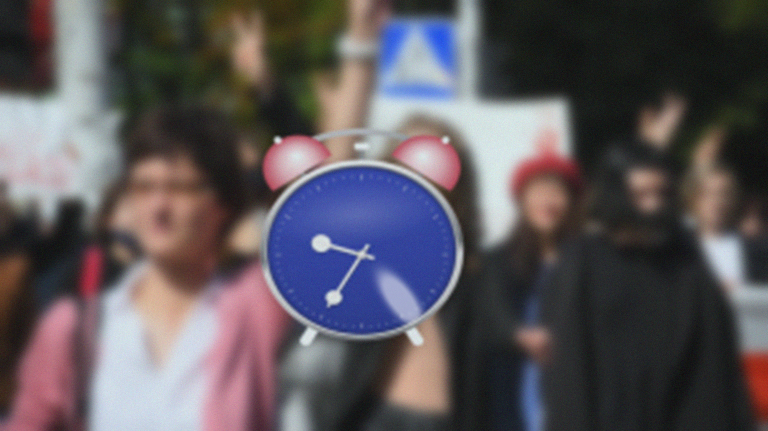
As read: 9.35
